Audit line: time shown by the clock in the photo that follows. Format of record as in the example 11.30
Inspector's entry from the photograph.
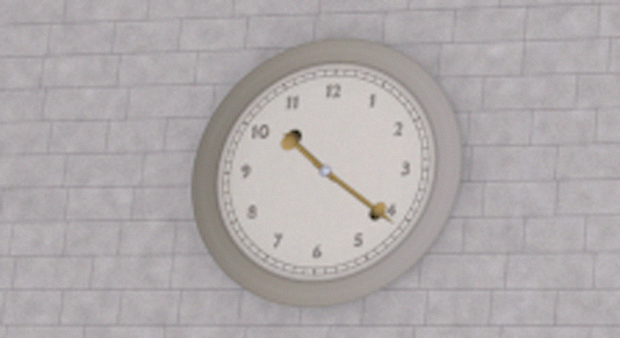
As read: 10.21
